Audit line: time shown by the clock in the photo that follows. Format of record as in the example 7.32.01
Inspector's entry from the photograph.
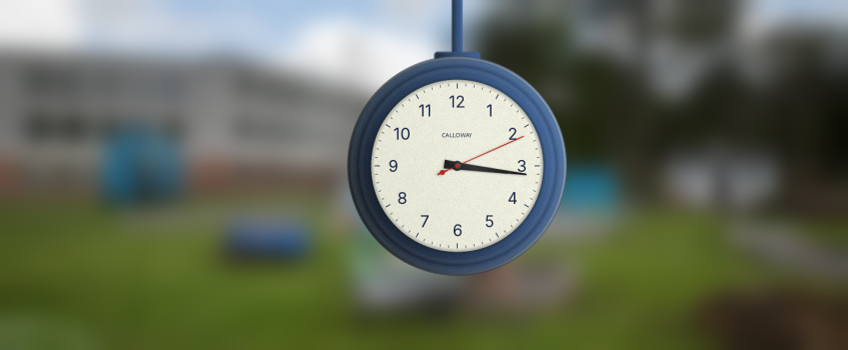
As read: 3.16.11
